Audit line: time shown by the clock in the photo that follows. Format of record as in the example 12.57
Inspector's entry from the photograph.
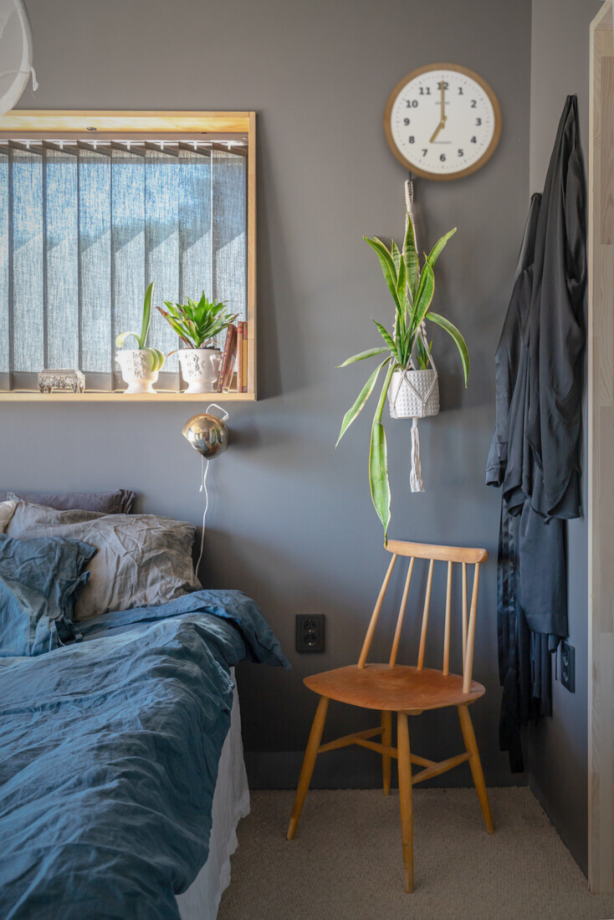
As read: 7.00
